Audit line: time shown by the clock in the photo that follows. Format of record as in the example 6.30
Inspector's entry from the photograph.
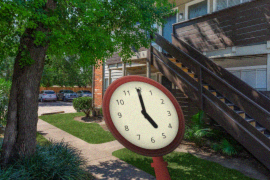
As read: 5.00
